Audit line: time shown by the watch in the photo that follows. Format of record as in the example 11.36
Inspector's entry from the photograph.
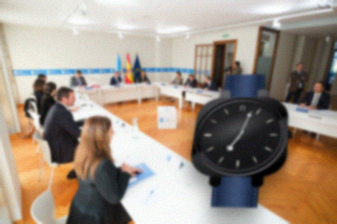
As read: 7.03
